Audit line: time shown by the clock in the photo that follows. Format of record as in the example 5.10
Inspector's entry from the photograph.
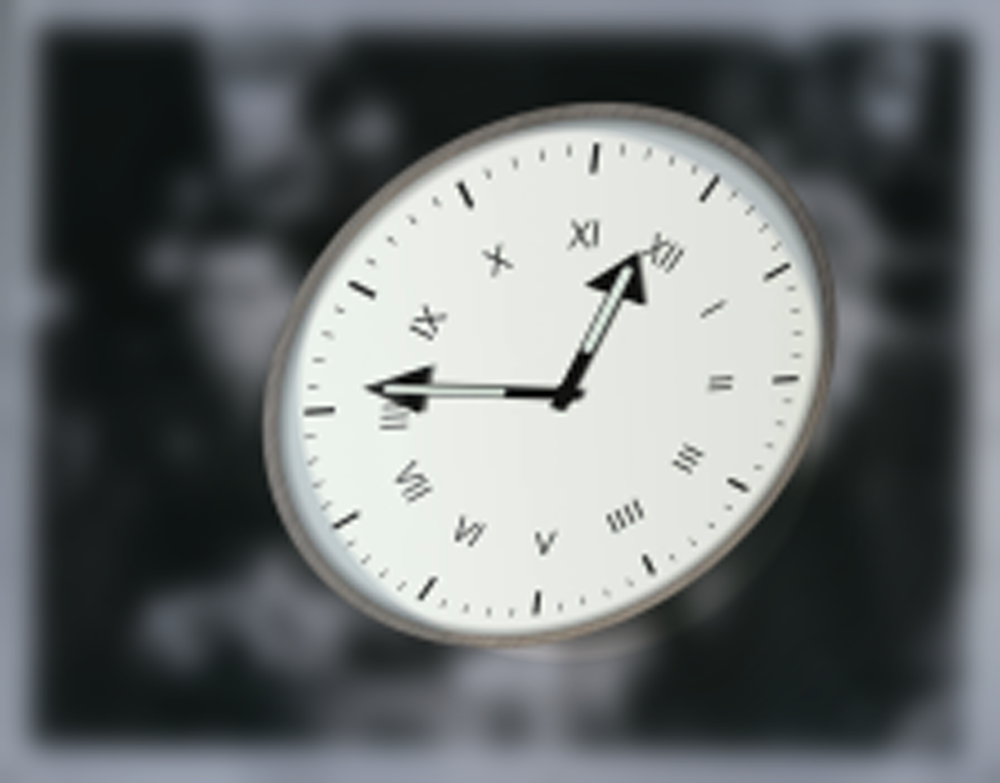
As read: 11.41
